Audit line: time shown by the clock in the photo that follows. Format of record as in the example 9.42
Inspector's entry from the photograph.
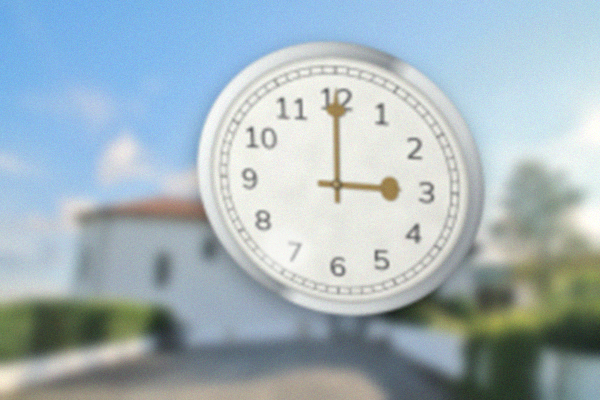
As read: 3.00
